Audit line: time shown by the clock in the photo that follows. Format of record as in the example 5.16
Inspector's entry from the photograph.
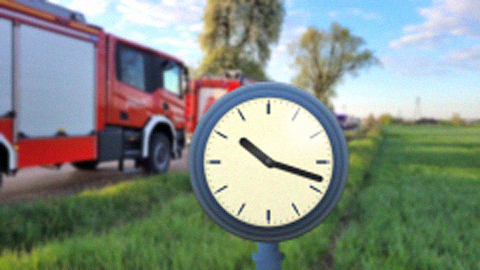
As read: 10.18
